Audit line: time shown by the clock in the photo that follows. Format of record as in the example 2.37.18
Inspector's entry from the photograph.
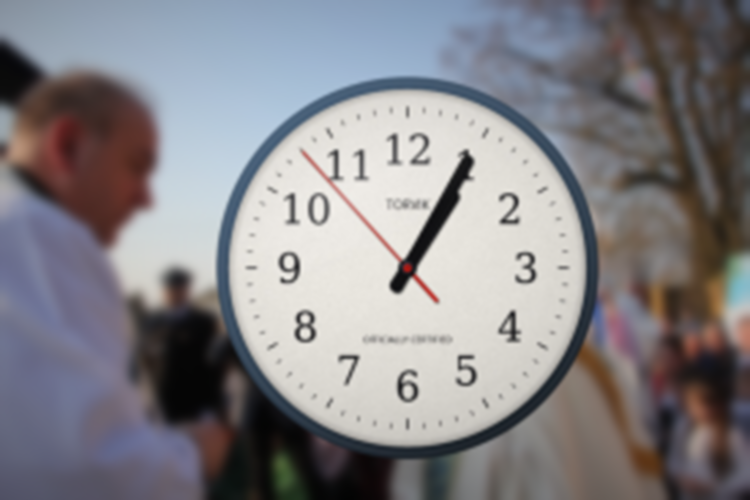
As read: 1.04.53
